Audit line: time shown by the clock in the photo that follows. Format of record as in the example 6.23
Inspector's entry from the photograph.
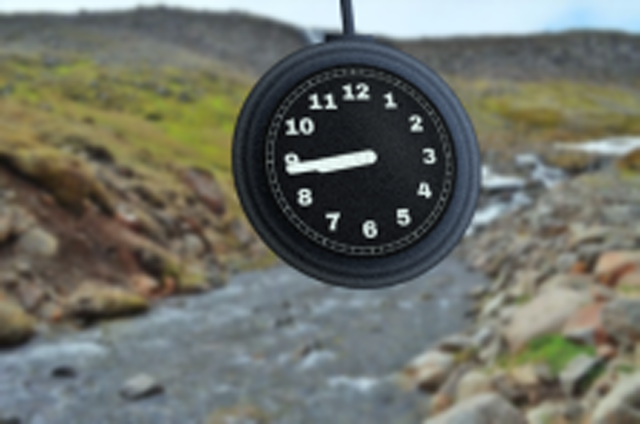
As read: 8.44
